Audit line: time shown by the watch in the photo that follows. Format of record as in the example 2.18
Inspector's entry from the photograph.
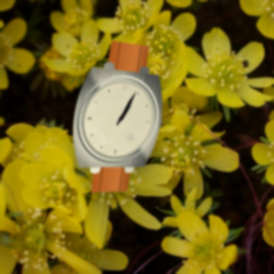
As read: 1.04
